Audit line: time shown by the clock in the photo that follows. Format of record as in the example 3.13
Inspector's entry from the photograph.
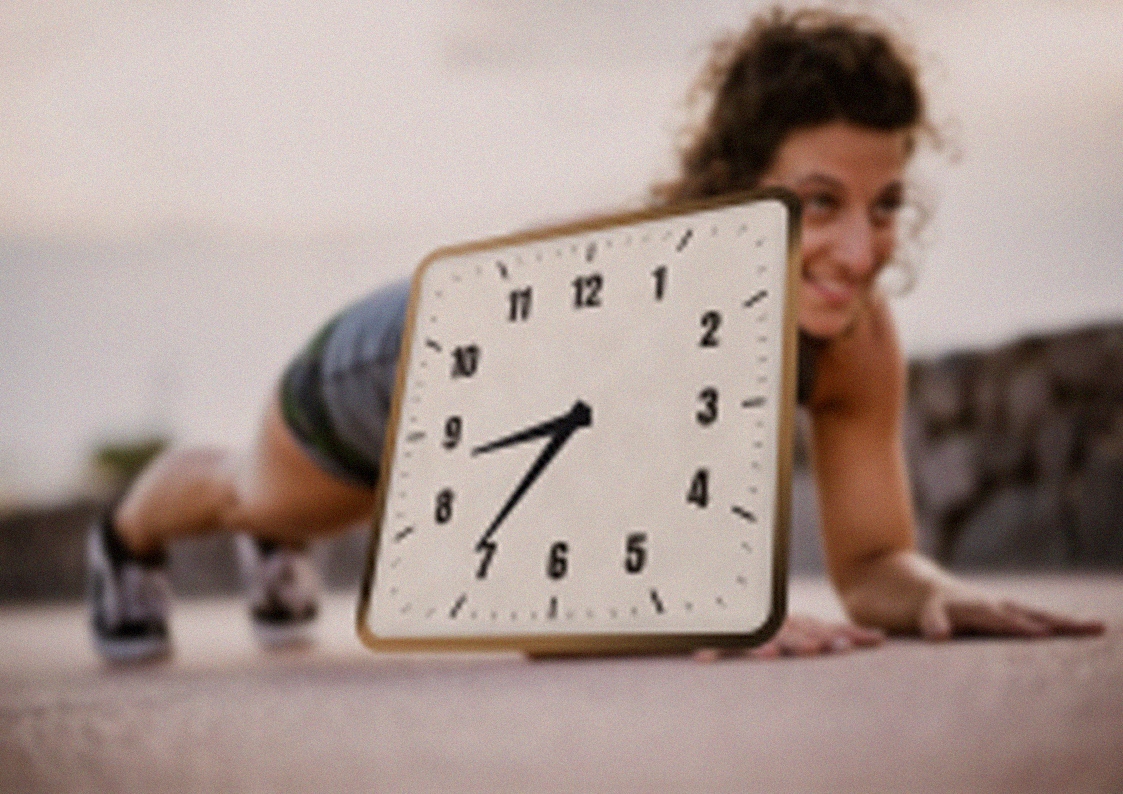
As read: 8.36
